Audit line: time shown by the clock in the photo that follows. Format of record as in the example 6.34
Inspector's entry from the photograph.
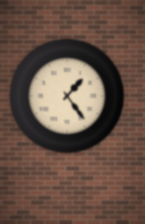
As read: 1.24
